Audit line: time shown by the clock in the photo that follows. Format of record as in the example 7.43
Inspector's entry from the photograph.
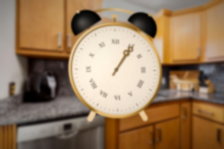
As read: 1.06
